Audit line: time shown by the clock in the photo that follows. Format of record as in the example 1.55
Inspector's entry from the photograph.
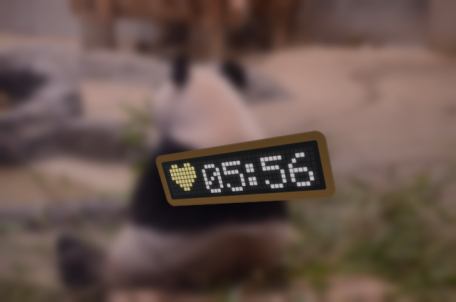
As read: 5.56
